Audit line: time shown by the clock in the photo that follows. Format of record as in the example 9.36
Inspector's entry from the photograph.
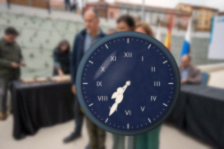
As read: 7.35
